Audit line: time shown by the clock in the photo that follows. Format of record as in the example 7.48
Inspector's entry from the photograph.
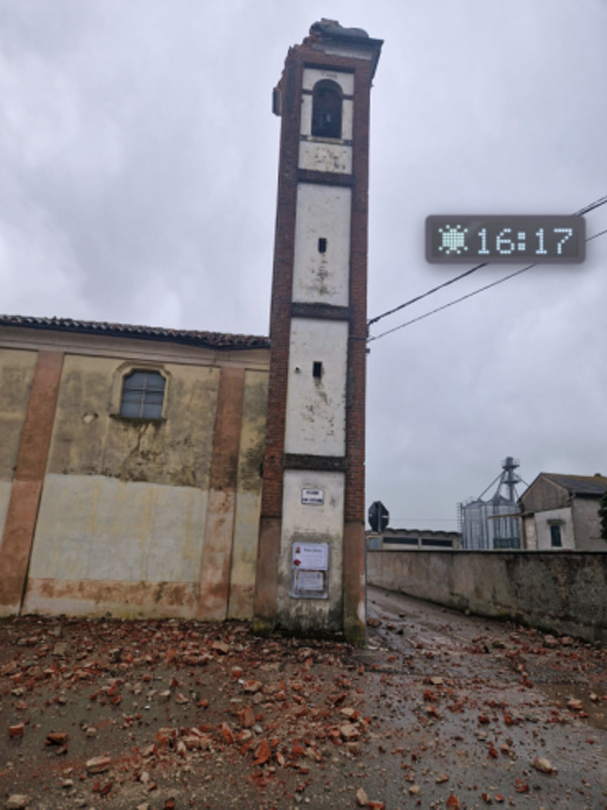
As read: 16.17
